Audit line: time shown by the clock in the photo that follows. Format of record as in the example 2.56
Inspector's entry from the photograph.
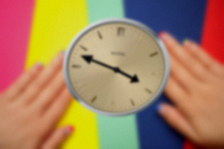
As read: 3.48
